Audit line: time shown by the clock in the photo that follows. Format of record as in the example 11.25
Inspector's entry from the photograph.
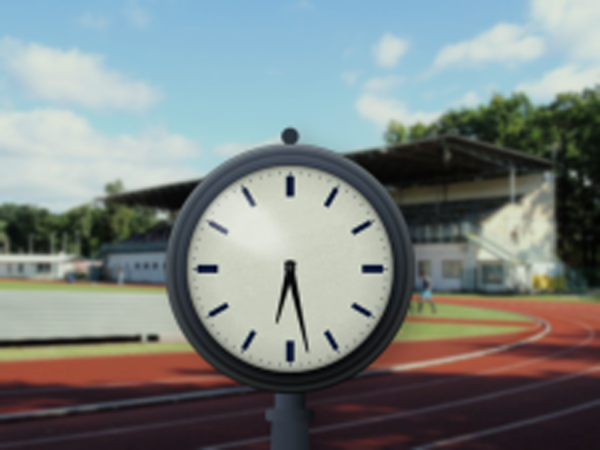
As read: 6.28
